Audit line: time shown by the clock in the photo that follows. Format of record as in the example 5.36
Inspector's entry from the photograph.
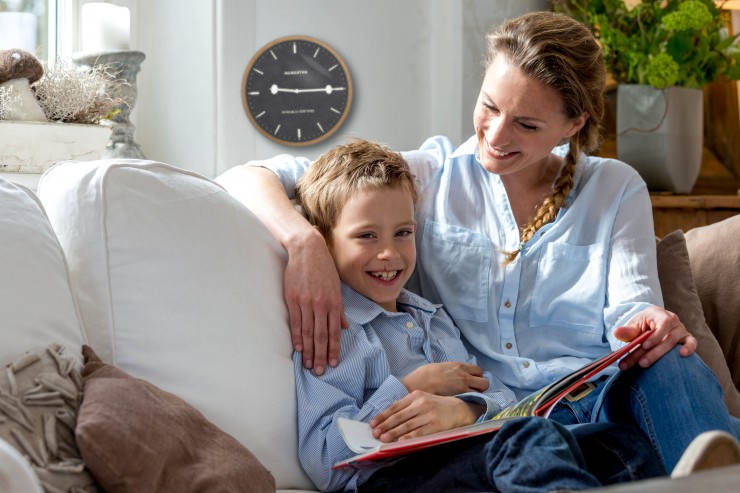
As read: 9.15
